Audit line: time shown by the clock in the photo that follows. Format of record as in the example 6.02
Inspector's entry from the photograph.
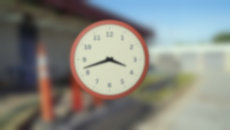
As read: 3.42
